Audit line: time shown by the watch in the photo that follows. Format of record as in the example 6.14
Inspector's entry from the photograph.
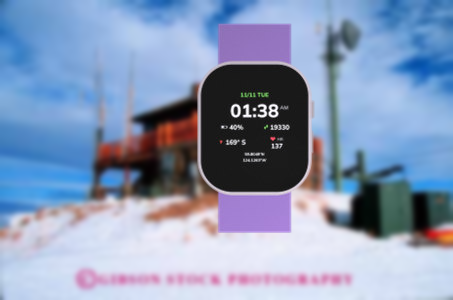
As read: 1.38
